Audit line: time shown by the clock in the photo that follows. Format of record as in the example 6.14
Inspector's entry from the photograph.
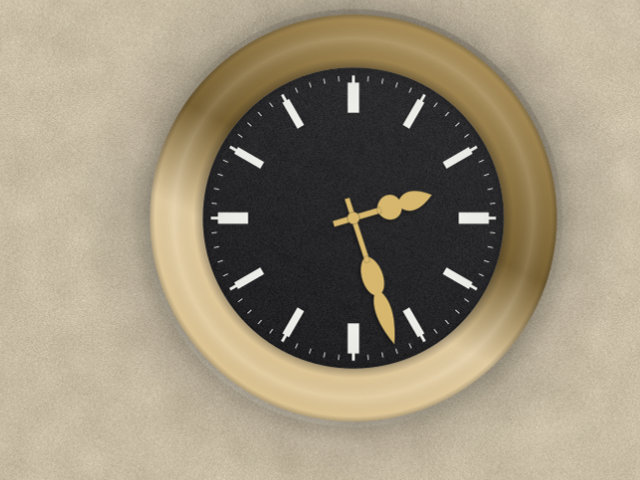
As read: 2.27
